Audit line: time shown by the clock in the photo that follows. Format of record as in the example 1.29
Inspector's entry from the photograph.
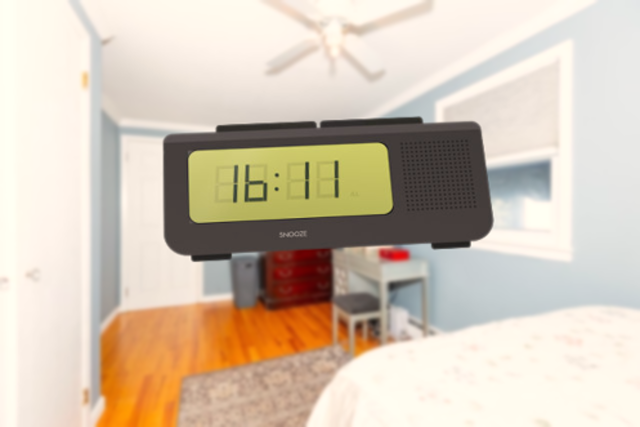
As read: 16.11
